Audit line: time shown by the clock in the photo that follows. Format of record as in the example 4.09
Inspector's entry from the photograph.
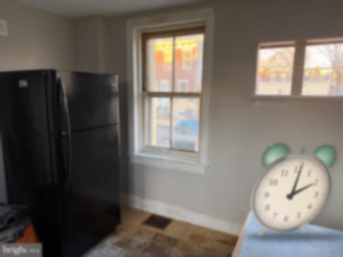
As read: 2.01
